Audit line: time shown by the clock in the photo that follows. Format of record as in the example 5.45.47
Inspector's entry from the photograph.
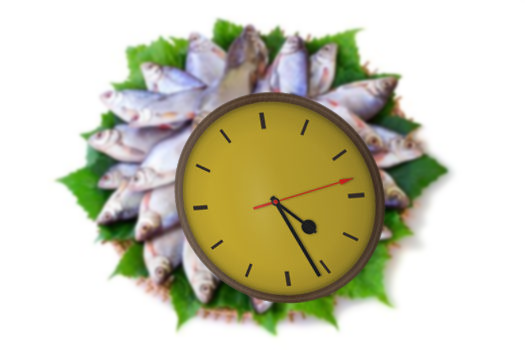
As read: 4.26.13
